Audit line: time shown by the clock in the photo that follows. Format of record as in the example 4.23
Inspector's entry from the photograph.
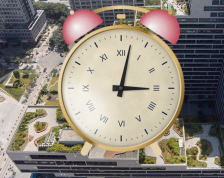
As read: 3.02
